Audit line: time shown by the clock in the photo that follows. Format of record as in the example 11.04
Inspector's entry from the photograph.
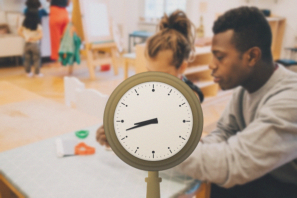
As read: 8.42
